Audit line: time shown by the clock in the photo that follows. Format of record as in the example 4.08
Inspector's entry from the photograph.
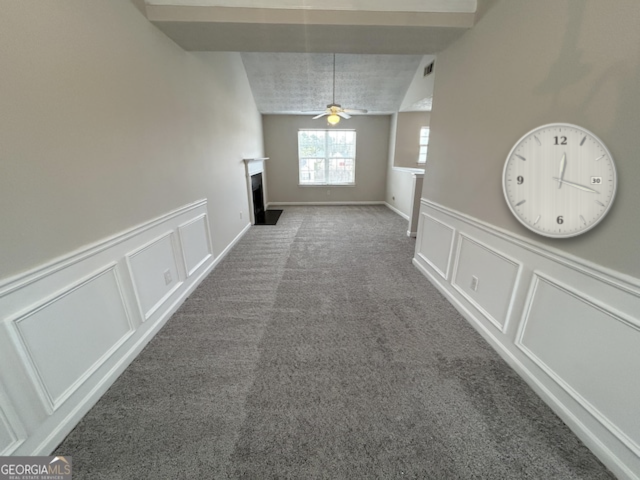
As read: 12.18
